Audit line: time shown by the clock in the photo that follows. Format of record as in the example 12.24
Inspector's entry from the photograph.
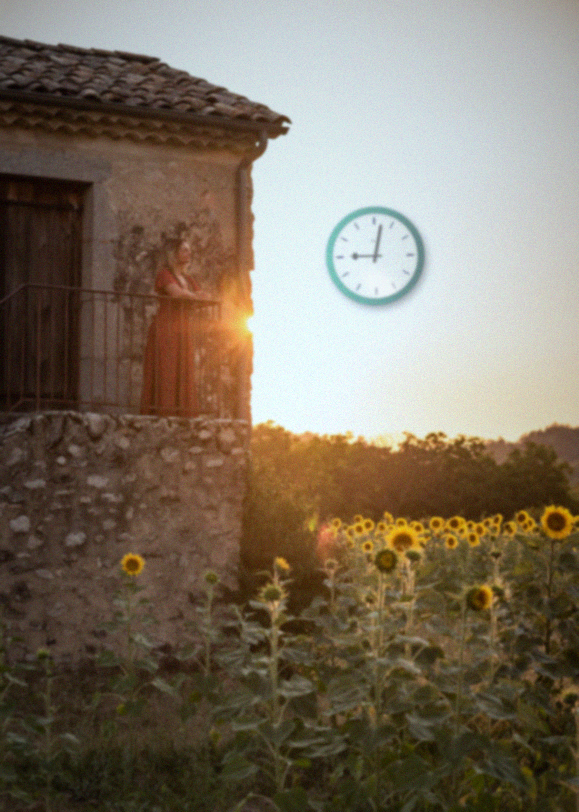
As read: 9.02
